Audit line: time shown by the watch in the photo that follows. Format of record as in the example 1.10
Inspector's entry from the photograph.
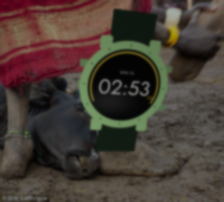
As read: 2.53
